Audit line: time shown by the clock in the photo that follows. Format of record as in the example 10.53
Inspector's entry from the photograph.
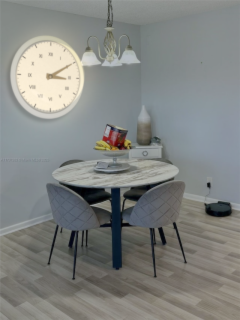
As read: 3.10
